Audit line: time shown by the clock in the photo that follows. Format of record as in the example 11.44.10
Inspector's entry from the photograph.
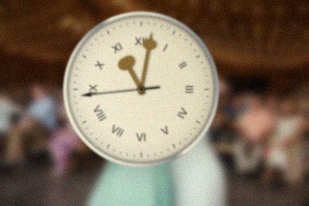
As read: 11.01.44
